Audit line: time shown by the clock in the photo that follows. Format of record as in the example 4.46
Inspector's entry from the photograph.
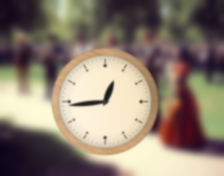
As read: 12.44
